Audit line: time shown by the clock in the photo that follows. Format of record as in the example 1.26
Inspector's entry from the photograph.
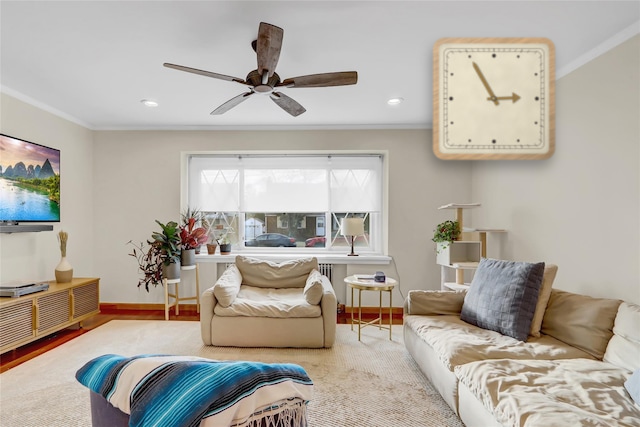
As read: 2.55
